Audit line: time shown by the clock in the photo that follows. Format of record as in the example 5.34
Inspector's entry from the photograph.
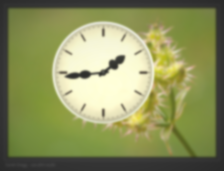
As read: 1.44
